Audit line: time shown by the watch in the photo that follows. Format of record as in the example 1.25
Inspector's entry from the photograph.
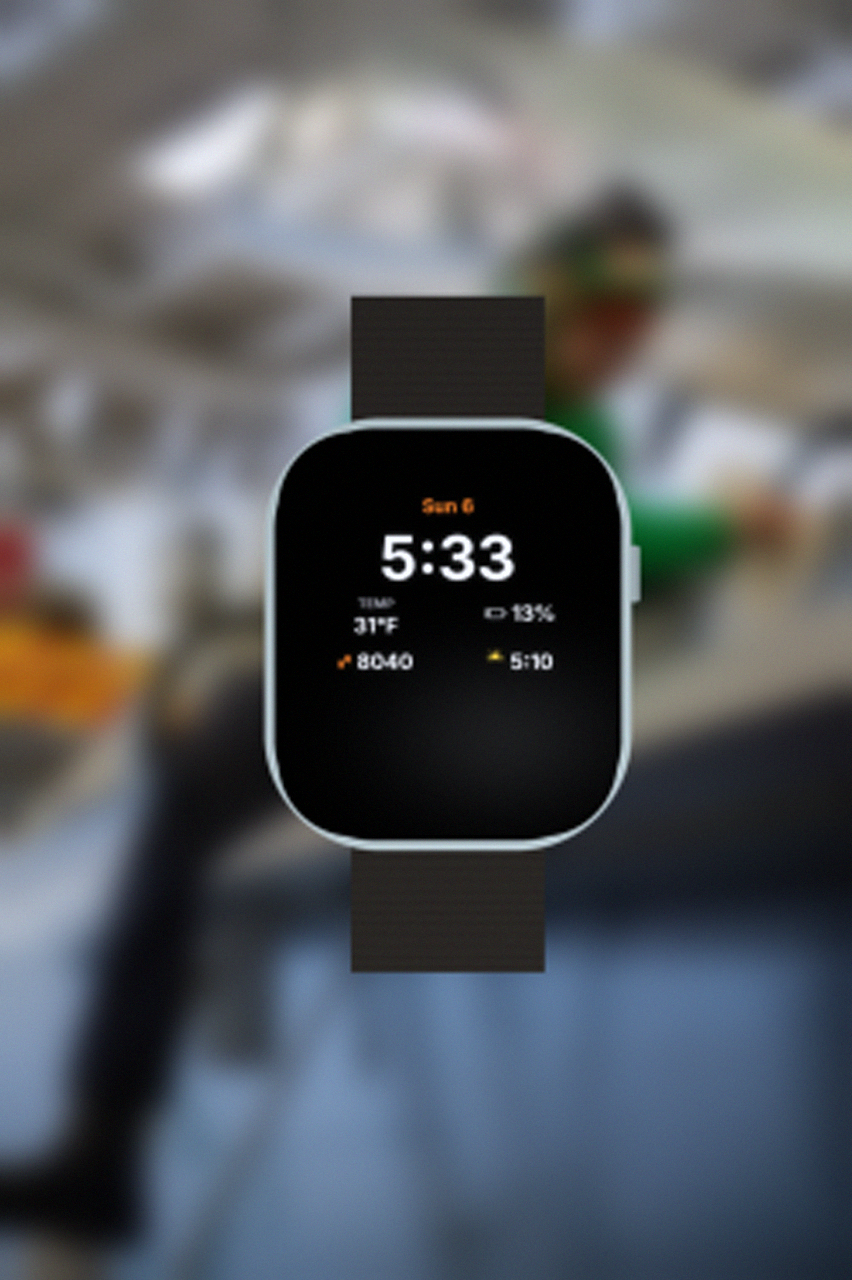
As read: 5.33
